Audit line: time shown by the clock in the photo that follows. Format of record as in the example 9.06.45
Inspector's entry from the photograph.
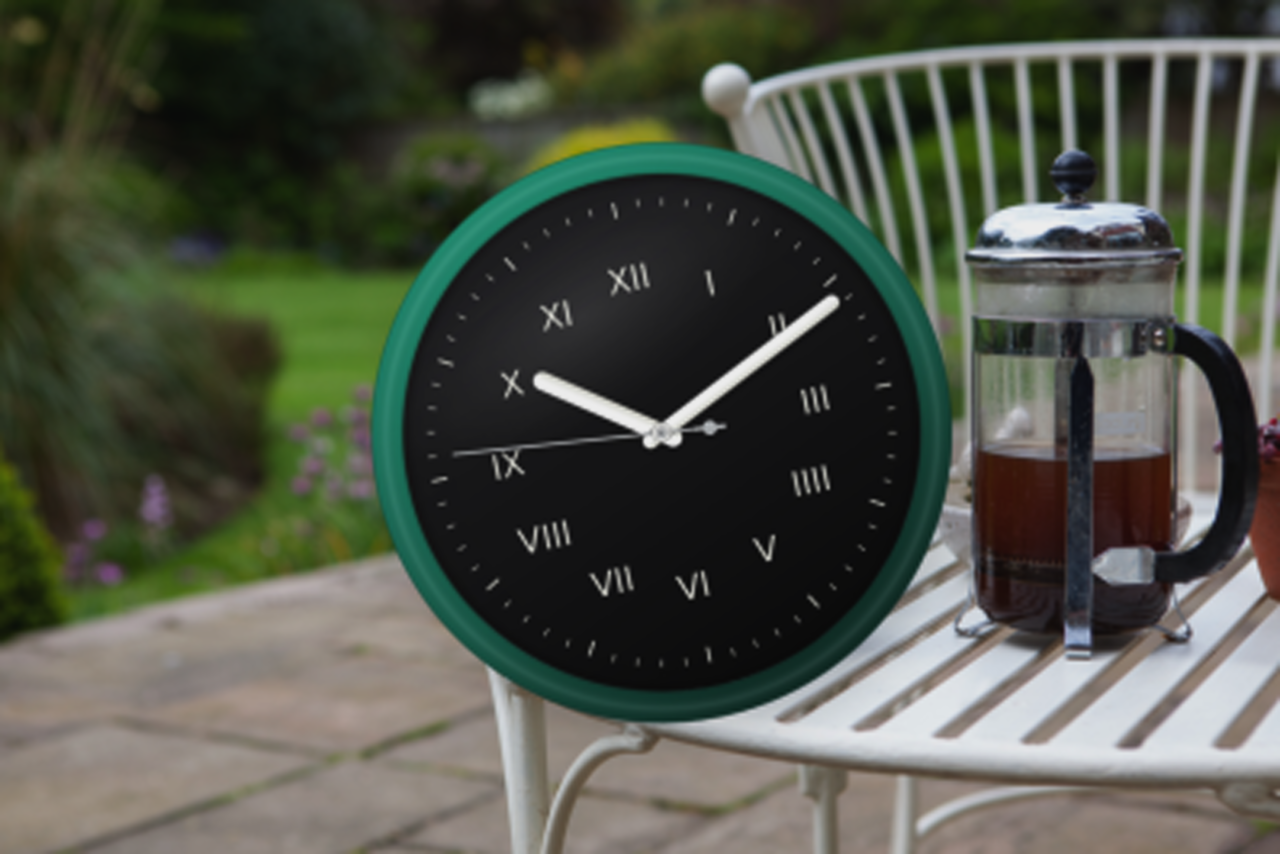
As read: 10.10.46
